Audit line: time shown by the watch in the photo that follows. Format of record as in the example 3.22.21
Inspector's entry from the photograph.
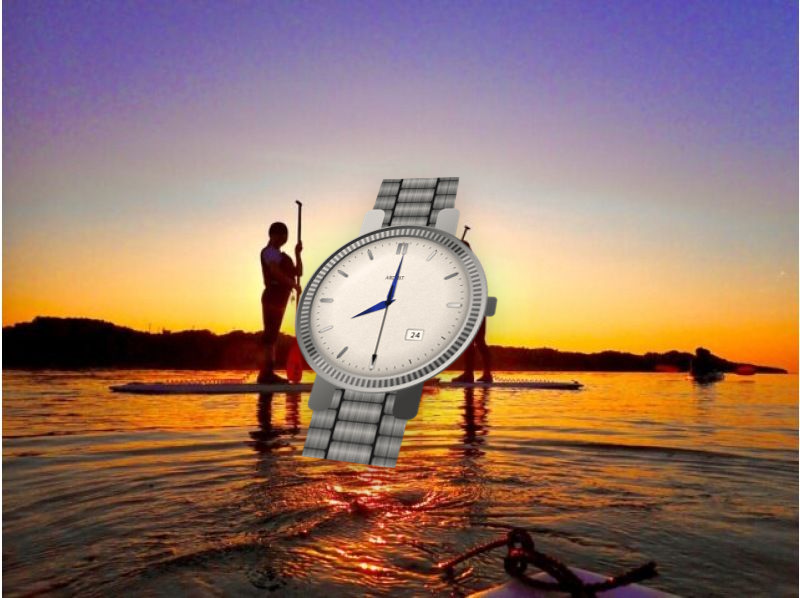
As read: 8.00.30
